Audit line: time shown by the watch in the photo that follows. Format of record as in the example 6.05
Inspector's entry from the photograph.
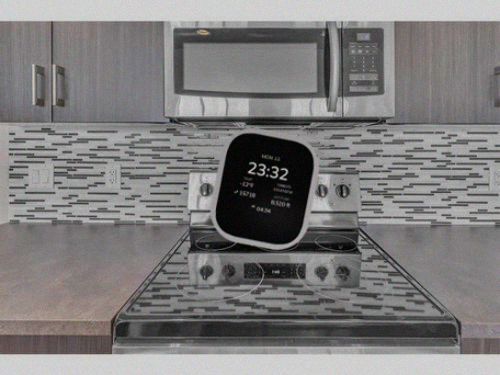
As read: 23.32
